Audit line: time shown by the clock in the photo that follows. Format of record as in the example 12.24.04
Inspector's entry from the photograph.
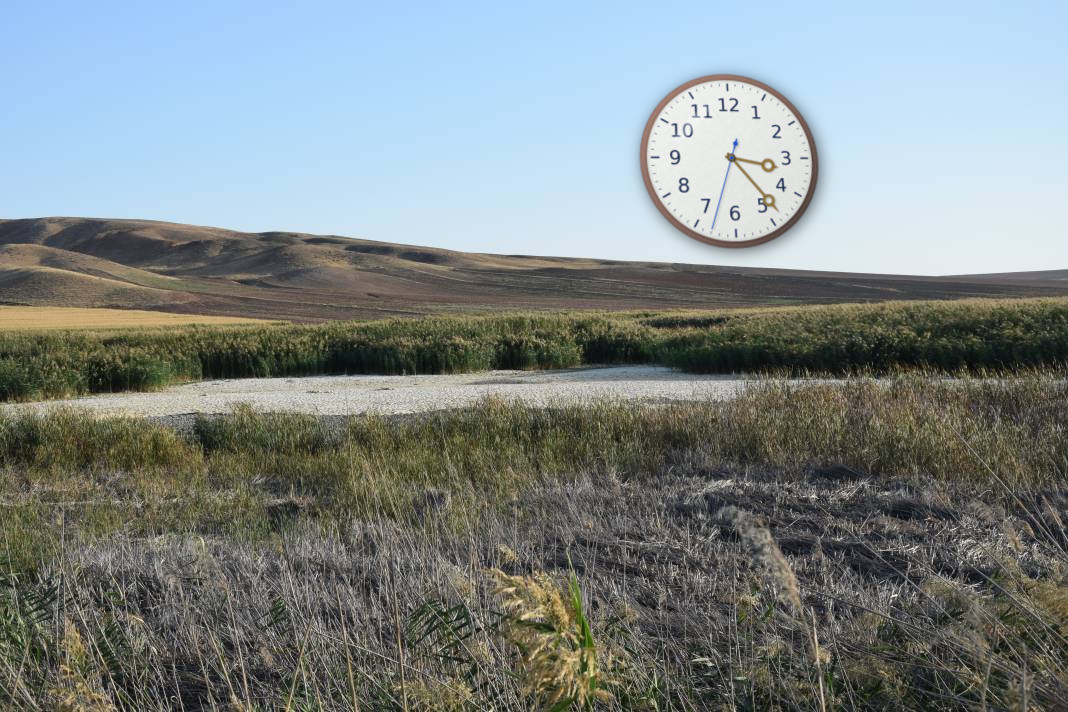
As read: 3.23.33
